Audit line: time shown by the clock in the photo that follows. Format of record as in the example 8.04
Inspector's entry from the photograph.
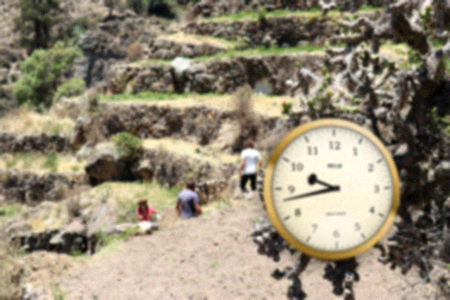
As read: 9.43
